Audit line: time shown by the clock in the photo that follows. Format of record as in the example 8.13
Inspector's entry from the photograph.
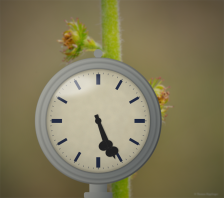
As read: 5.26
